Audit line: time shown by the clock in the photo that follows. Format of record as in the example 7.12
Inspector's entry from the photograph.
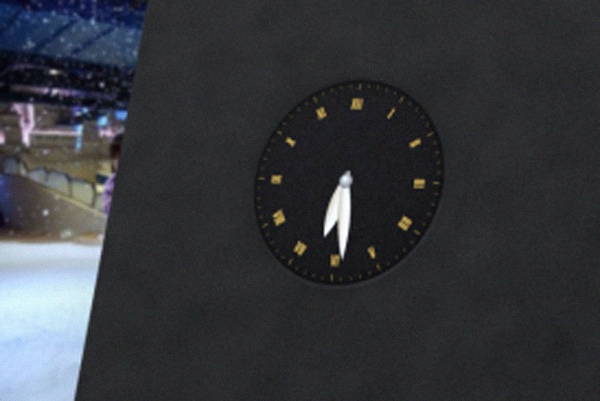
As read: 6.29
